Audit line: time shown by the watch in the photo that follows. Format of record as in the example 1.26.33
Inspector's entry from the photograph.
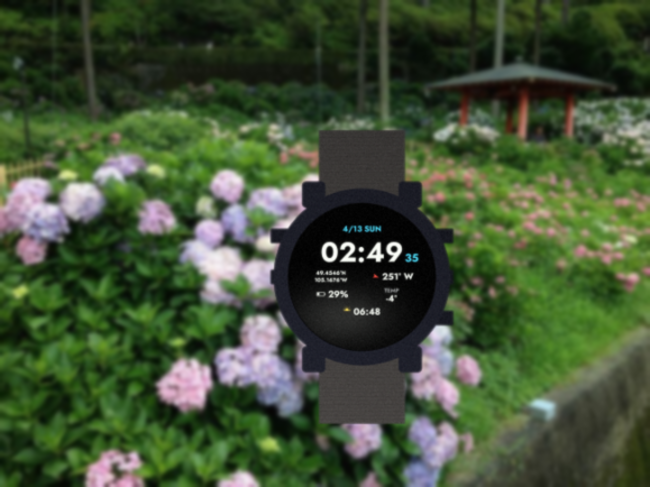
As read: 2.49.35
